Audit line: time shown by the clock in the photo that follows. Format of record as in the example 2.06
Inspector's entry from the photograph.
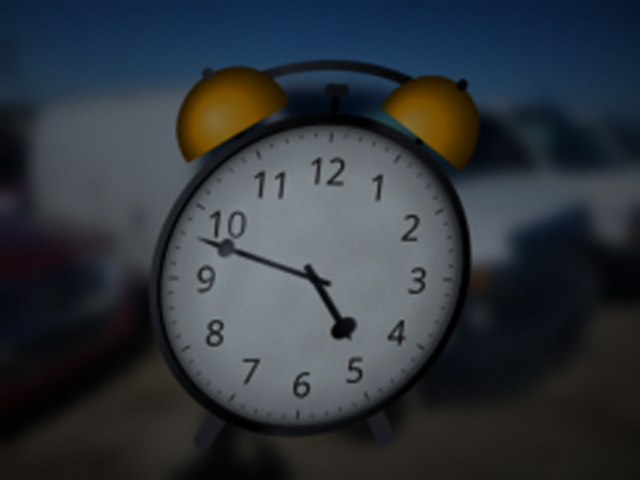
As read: 4.48
